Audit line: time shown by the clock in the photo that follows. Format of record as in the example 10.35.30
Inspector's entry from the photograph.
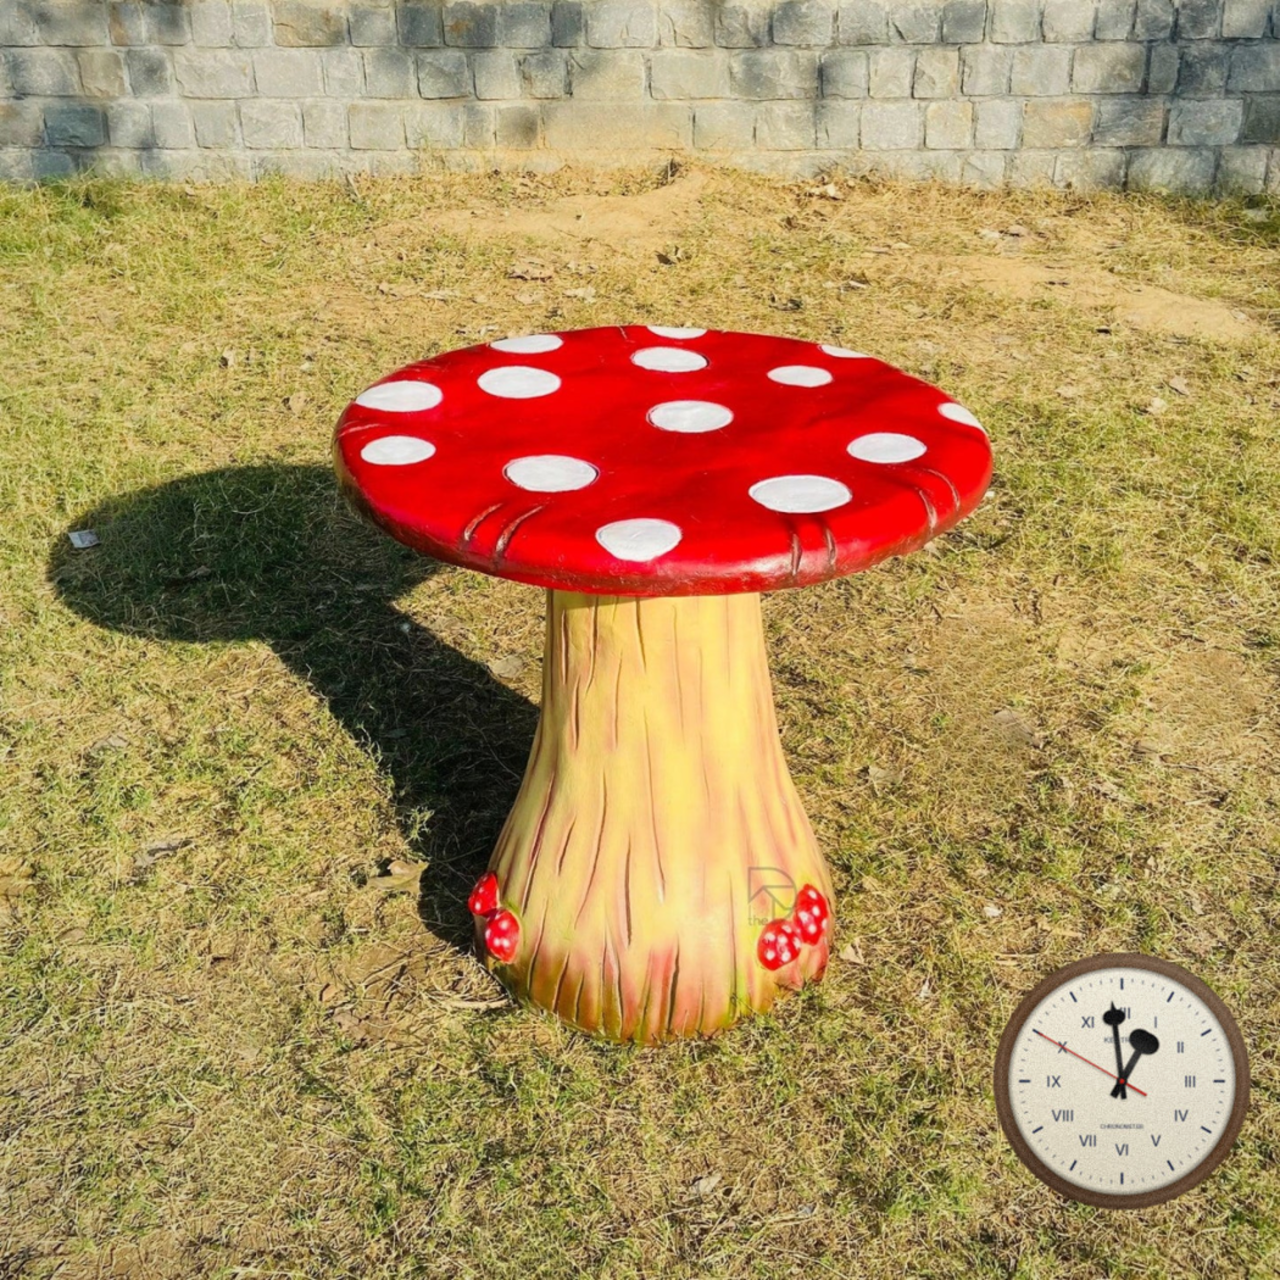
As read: 12.58.50
